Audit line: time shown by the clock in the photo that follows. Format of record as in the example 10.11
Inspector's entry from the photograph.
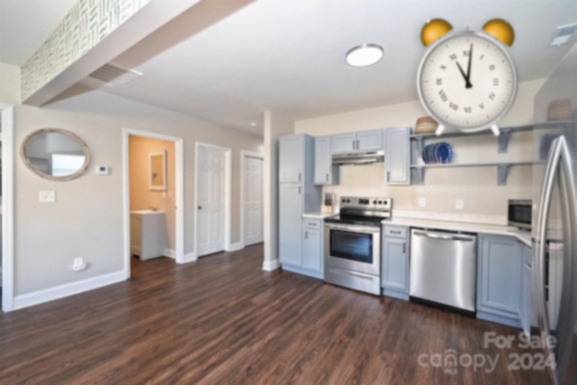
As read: 11.01
